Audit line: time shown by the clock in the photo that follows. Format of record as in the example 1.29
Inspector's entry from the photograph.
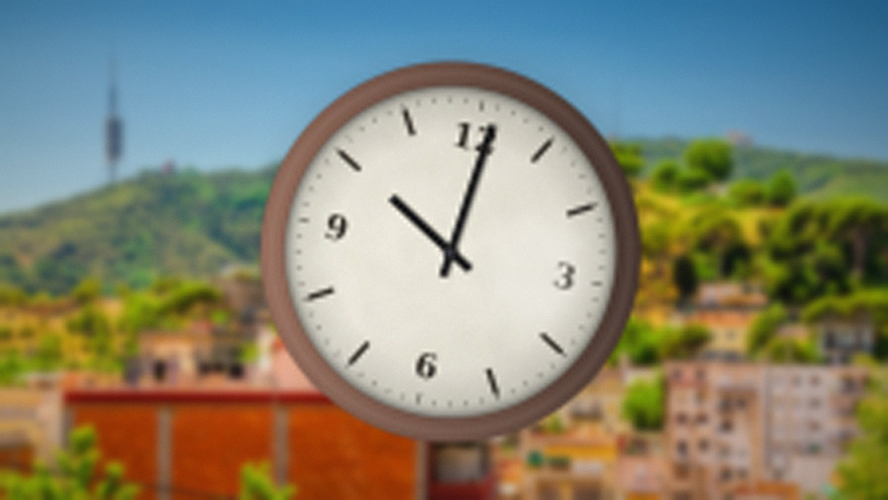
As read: 10.01
